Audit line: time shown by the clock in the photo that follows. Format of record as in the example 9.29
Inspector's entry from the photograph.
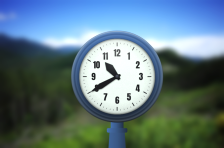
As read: 10.40
